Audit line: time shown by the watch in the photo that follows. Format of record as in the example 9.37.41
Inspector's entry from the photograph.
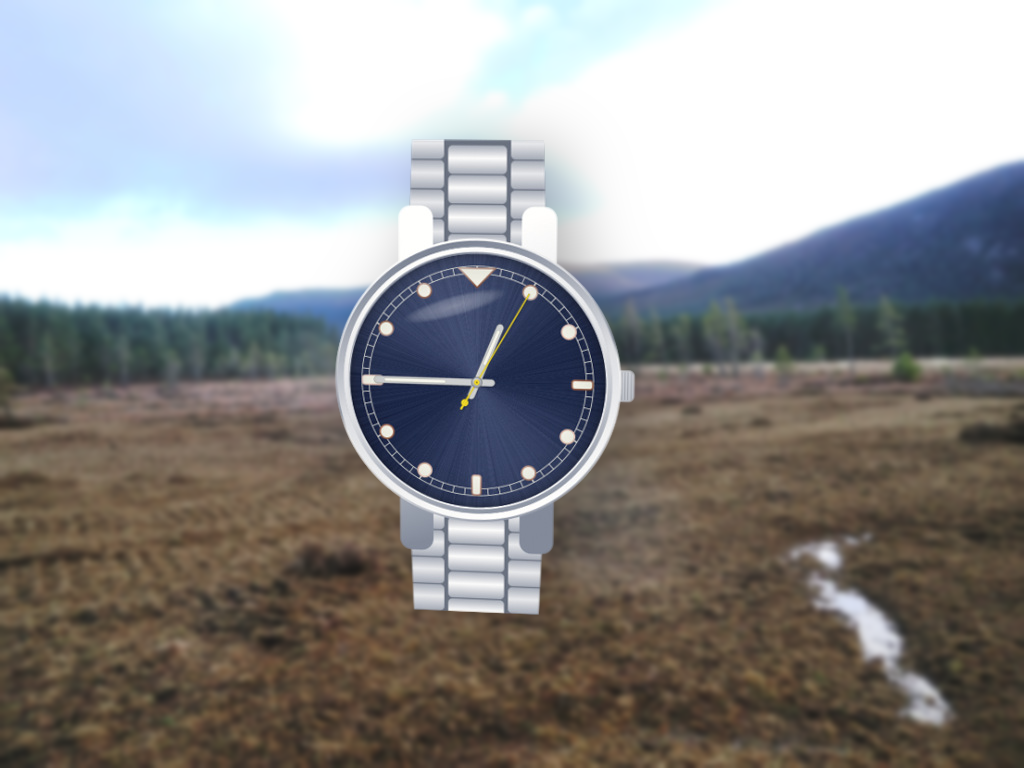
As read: 12.45.05
